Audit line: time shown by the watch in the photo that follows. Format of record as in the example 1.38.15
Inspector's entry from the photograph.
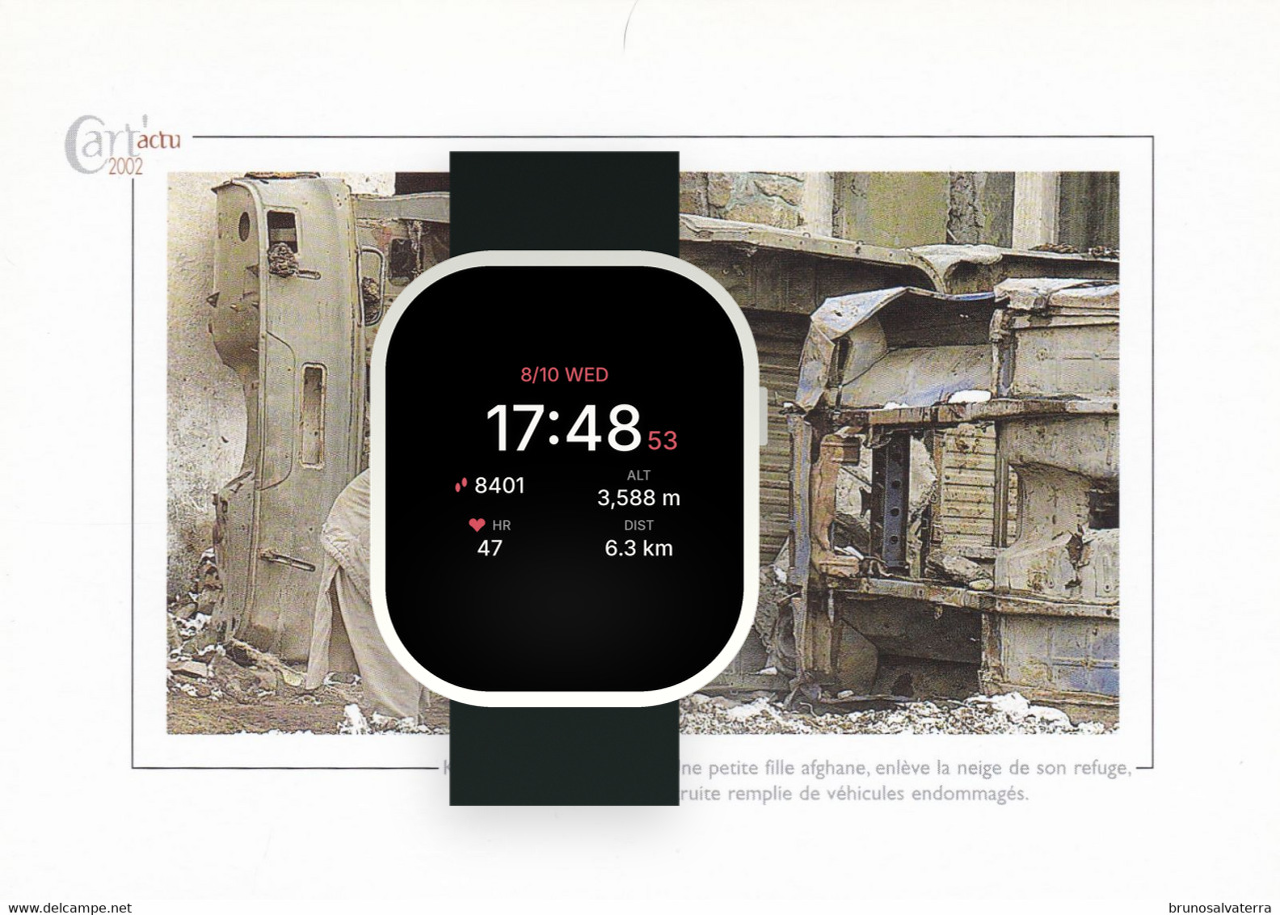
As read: 17.48.53
